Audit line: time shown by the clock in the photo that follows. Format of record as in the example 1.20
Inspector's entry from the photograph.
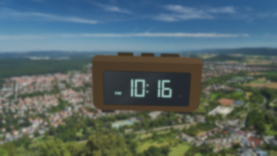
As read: 10.16
